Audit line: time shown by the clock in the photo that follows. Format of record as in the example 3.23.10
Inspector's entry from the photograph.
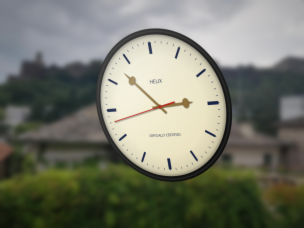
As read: 2.52.43
